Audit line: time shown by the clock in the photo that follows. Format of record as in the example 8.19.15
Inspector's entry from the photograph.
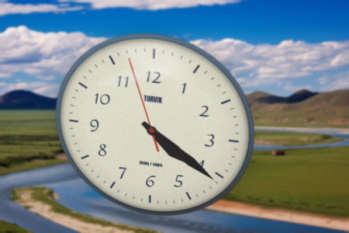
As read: 4.20.57
